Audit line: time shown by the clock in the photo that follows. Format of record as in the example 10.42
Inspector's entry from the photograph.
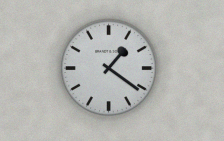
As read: 1.21
